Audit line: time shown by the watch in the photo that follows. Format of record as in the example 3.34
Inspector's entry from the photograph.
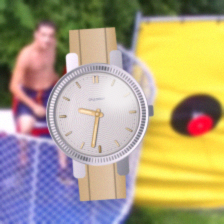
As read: 9.32
